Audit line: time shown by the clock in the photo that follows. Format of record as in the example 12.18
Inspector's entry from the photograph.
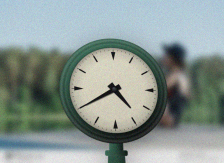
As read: 4.40
